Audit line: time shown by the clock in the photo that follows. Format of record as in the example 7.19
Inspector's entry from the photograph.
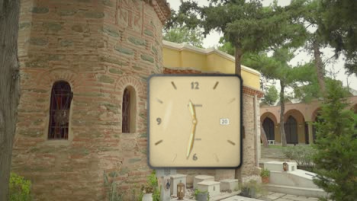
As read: 11.32
